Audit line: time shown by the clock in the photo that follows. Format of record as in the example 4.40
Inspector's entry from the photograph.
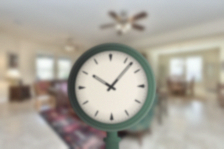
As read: 10.07
